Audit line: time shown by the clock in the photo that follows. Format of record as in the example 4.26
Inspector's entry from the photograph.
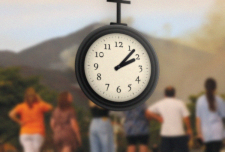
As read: 2.07
